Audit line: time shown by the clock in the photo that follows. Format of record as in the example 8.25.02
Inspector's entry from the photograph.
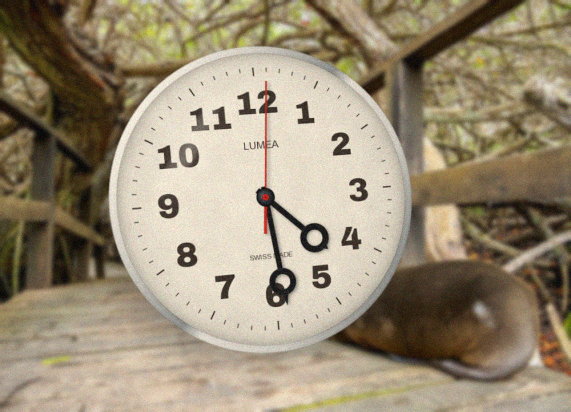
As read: 4.29.01
